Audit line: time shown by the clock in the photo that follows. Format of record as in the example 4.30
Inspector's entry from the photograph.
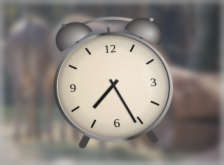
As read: 7.26
